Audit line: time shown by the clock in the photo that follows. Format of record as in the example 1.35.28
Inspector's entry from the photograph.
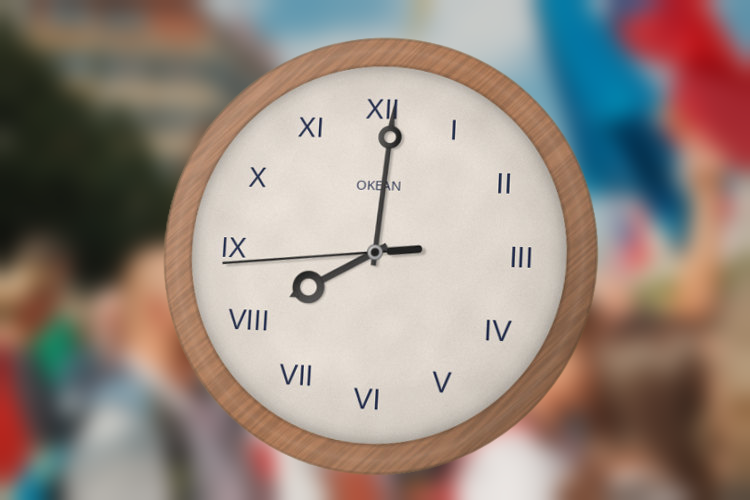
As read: 8.00.44
